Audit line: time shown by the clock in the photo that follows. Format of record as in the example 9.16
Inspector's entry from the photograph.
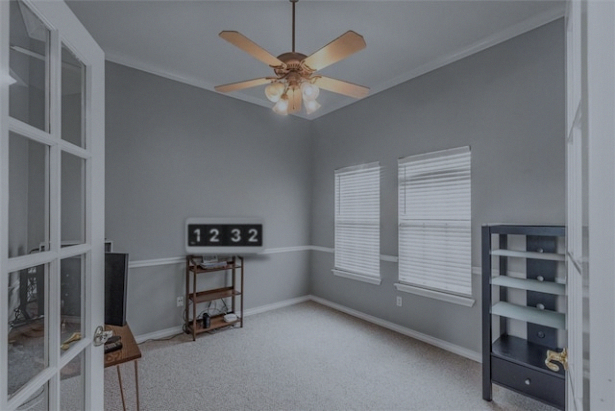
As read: 12.32
